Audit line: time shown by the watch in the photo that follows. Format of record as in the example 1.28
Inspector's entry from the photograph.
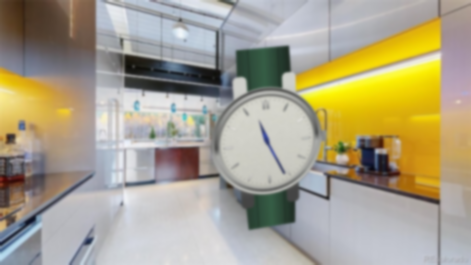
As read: 11.26
